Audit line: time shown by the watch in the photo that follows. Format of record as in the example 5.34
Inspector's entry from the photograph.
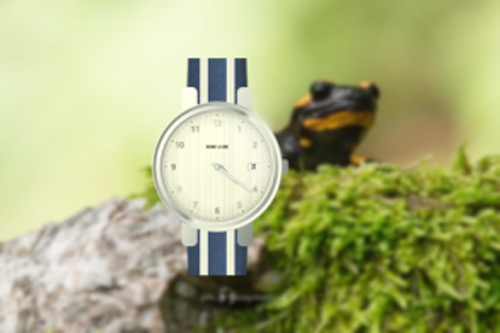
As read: 4.21
